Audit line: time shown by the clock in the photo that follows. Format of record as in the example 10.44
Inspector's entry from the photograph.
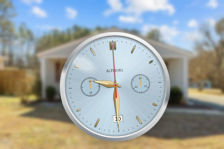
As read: 9.30
